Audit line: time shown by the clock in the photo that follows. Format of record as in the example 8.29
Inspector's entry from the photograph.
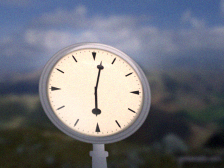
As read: 6.02
